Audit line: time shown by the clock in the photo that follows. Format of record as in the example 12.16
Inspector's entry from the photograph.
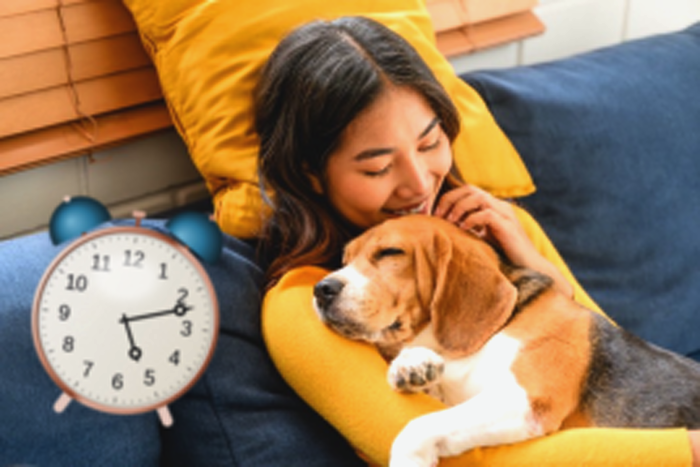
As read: 5.12
